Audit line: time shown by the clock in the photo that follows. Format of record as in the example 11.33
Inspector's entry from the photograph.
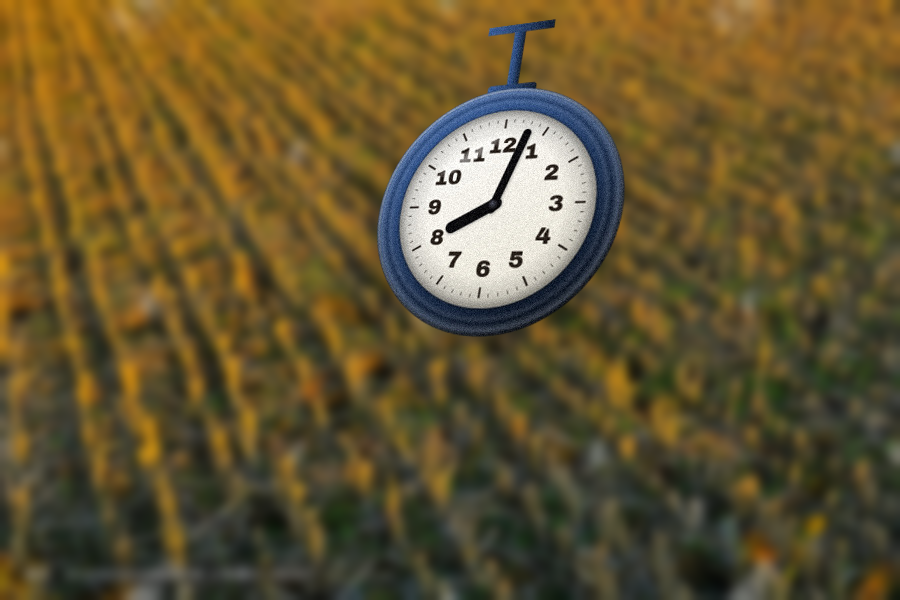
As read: 8.03
